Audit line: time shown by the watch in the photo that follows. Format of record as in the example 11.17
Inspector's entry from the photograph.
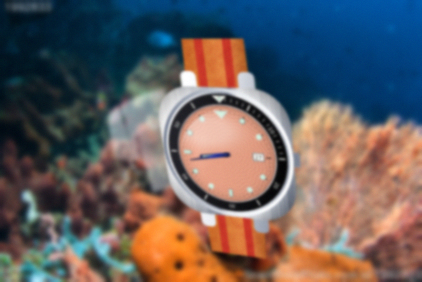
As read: 8.43
